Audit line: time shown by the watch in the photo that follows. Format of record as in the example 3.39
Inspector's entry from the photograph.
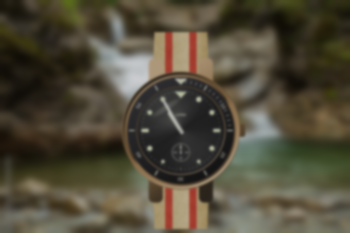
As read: 10.55
